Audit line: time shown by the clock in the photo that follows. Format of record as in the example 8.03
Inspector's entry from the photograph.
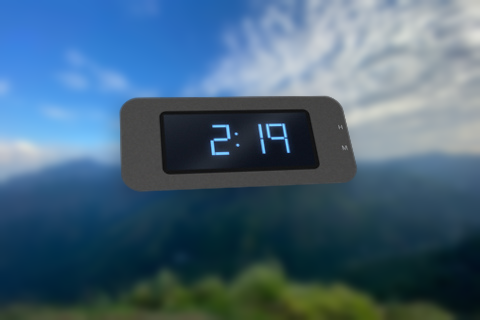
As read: 2.19
